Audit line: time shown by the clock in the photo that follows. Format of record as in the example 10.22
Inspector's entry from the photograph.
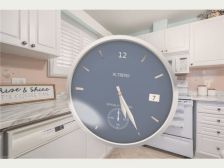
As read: 5.25
